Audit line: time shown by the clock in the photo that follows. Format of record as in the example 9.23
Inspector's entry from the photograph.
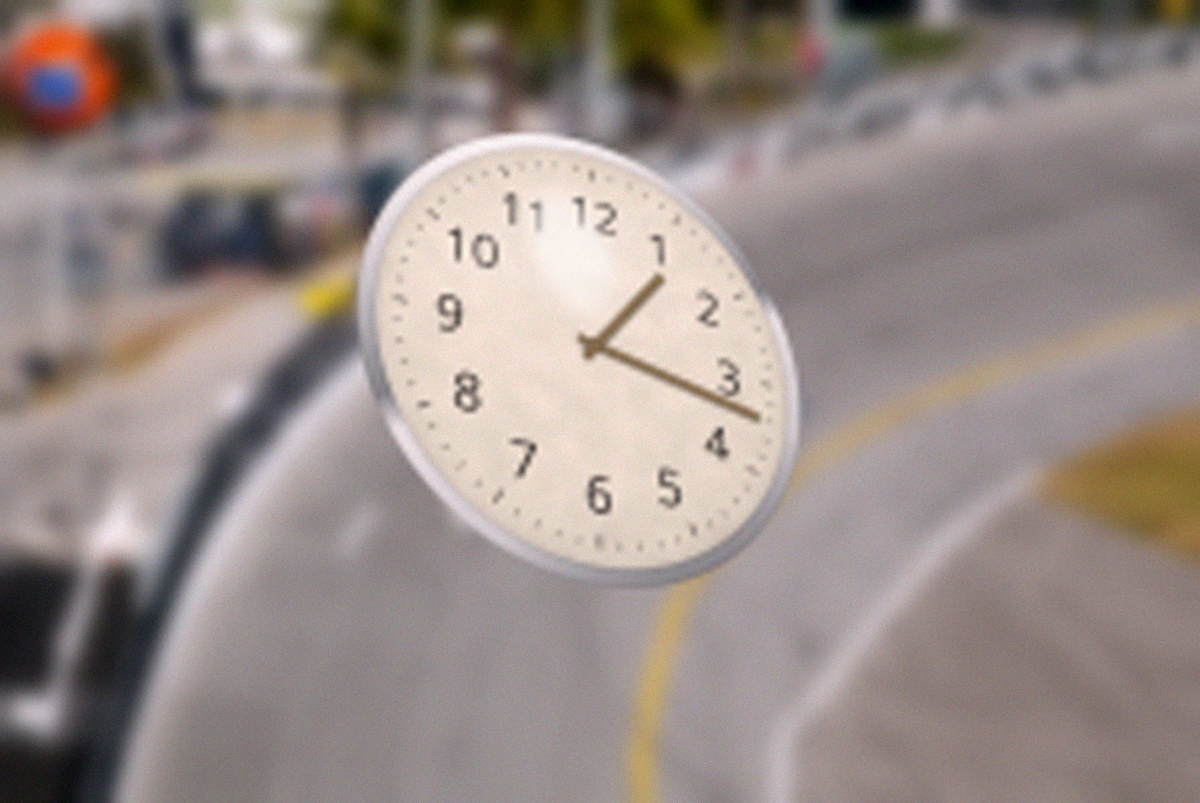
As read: 1.17
